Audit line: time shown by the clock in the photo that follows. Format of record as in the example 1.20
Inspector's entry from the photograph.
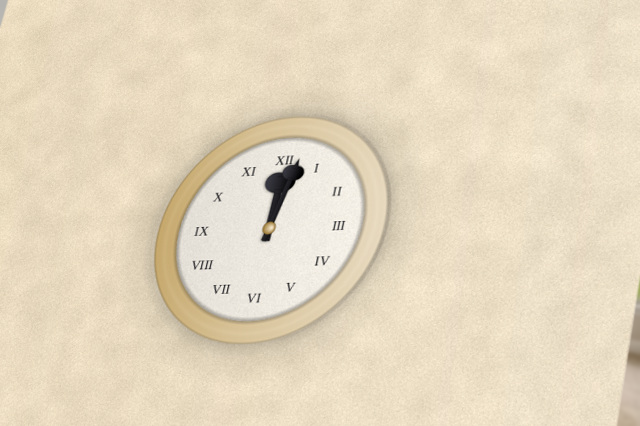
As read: 12.02
